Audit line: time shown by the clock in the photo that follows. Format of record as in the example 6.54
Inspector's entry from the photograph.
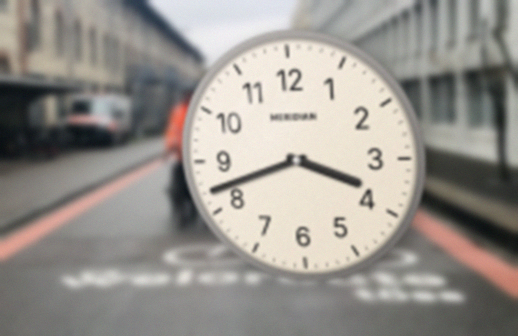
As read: 3.42
